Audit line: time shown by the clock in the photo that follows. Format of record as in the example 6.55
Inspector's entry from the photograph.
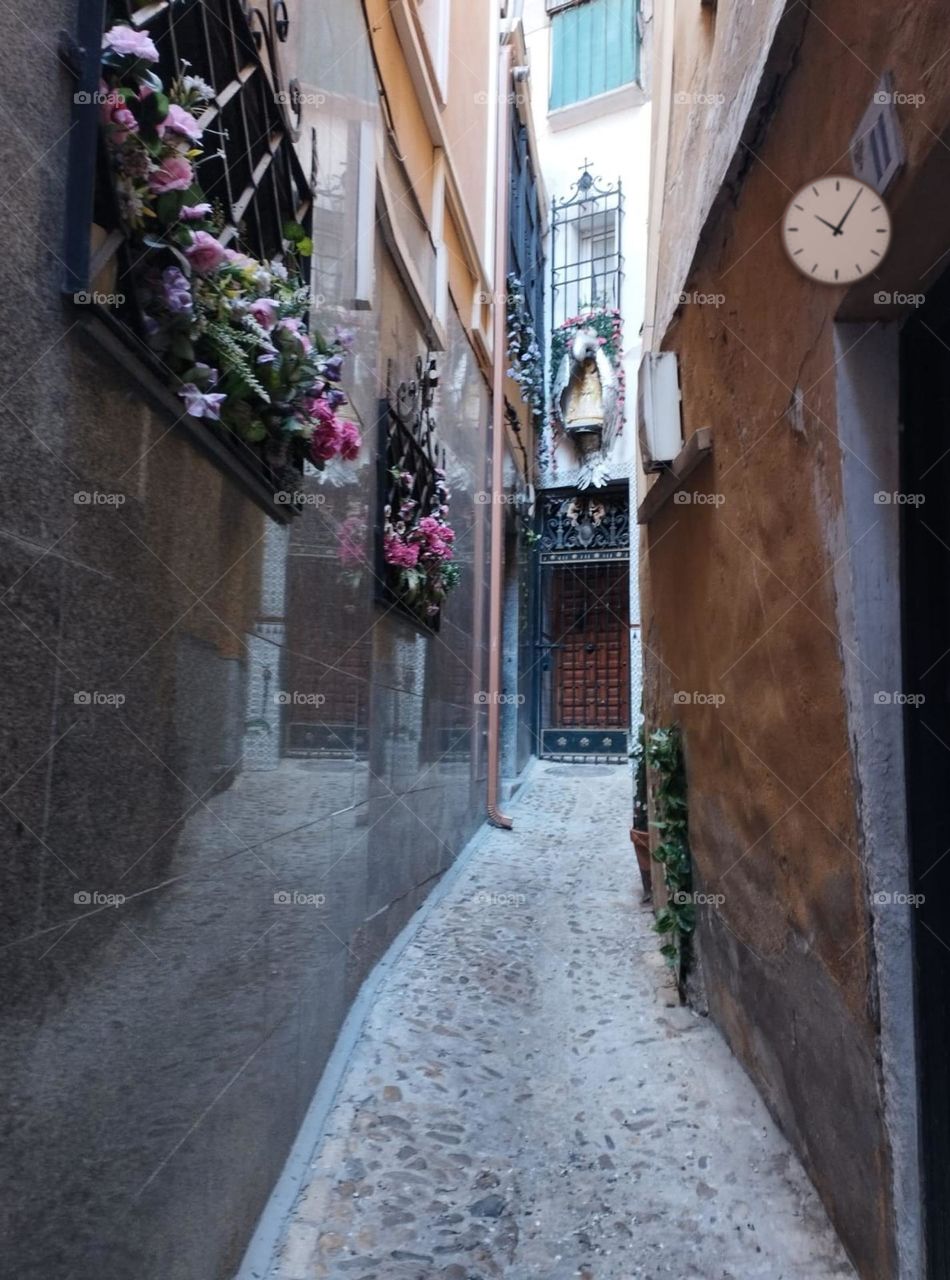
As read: 10.05
